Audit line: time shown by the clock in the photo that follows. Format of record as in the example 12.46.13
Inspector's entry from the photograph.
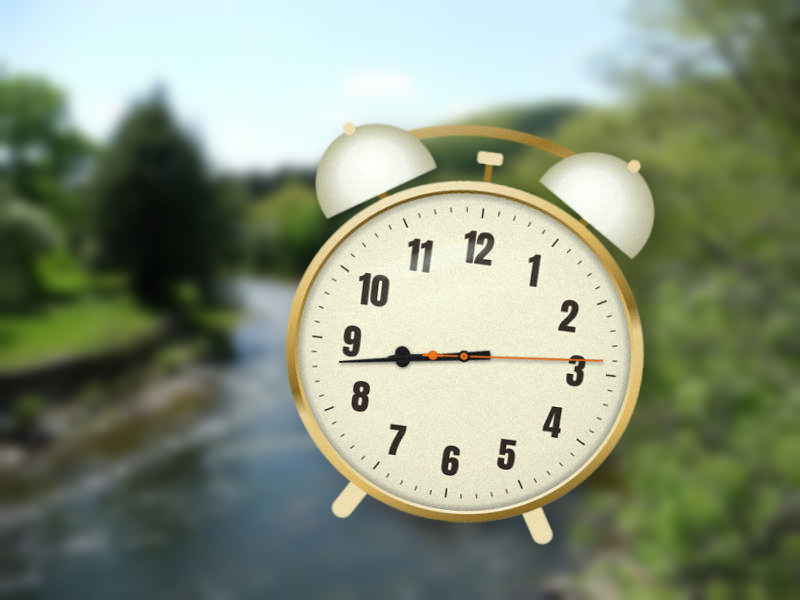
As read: 8.43.14
